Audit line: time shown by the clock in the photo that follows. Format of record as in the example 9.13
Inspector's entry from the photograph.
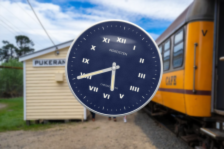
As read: 5.40
